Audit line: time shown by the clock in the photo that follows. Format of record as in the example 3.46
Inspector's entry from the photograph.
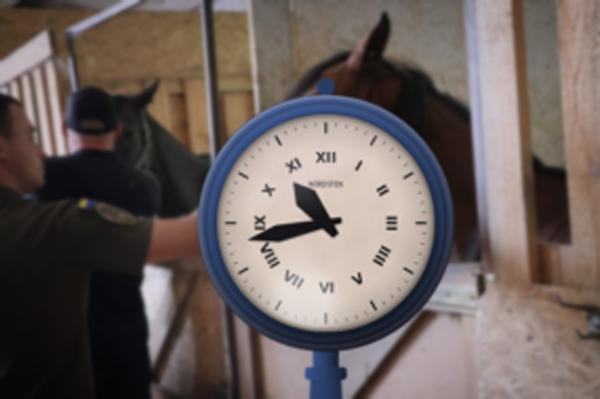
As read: 10.43
